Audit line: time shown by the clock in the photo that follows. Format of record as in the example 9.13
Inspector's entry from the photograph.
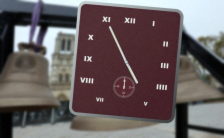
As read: 4.55
